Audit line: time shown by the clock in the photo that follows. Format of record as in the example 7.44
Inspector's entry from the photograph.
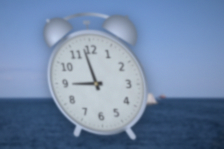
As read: 8.58
